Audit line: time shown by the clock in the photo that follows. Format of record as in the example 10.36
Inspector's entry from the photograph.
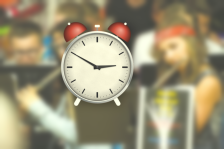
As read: 2.50
